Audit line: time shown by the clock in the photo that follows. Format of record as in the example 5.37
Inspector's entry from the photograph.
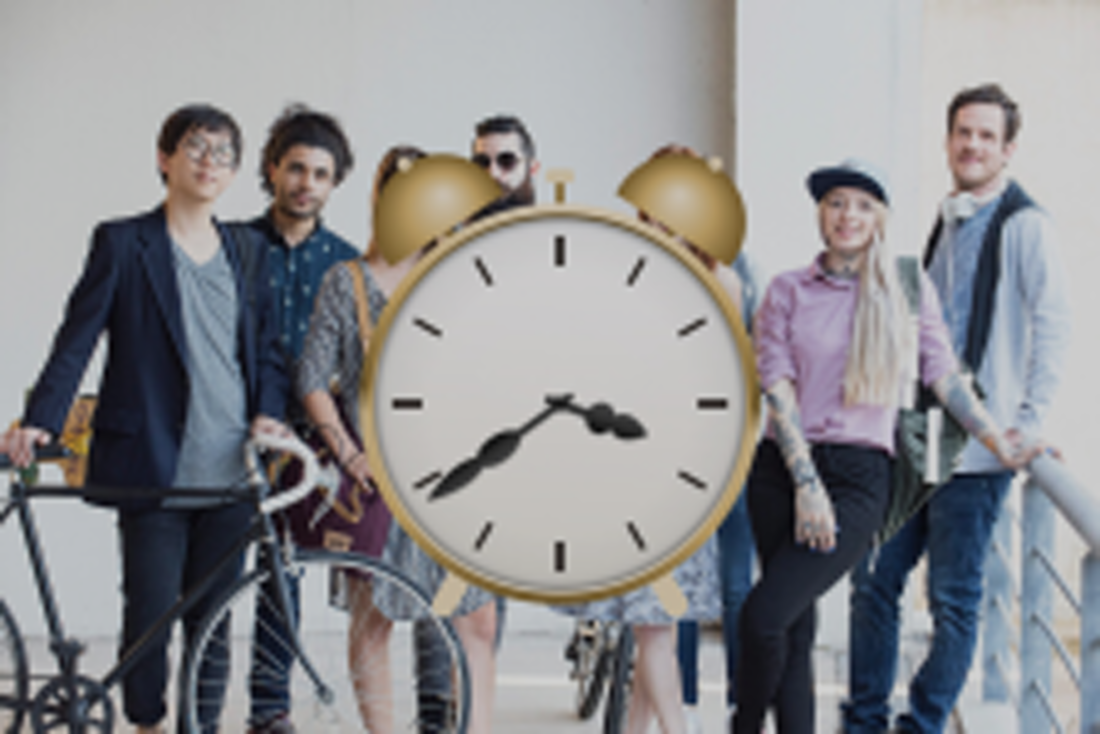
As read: 3.39
